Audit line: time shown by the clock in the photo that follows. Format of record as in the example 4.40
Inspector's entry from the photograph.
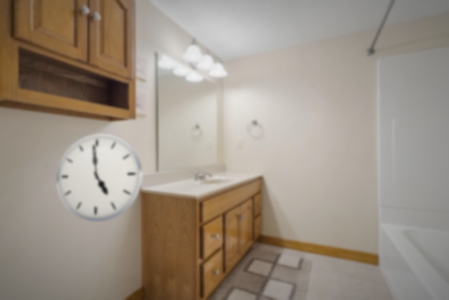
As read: 4.59
